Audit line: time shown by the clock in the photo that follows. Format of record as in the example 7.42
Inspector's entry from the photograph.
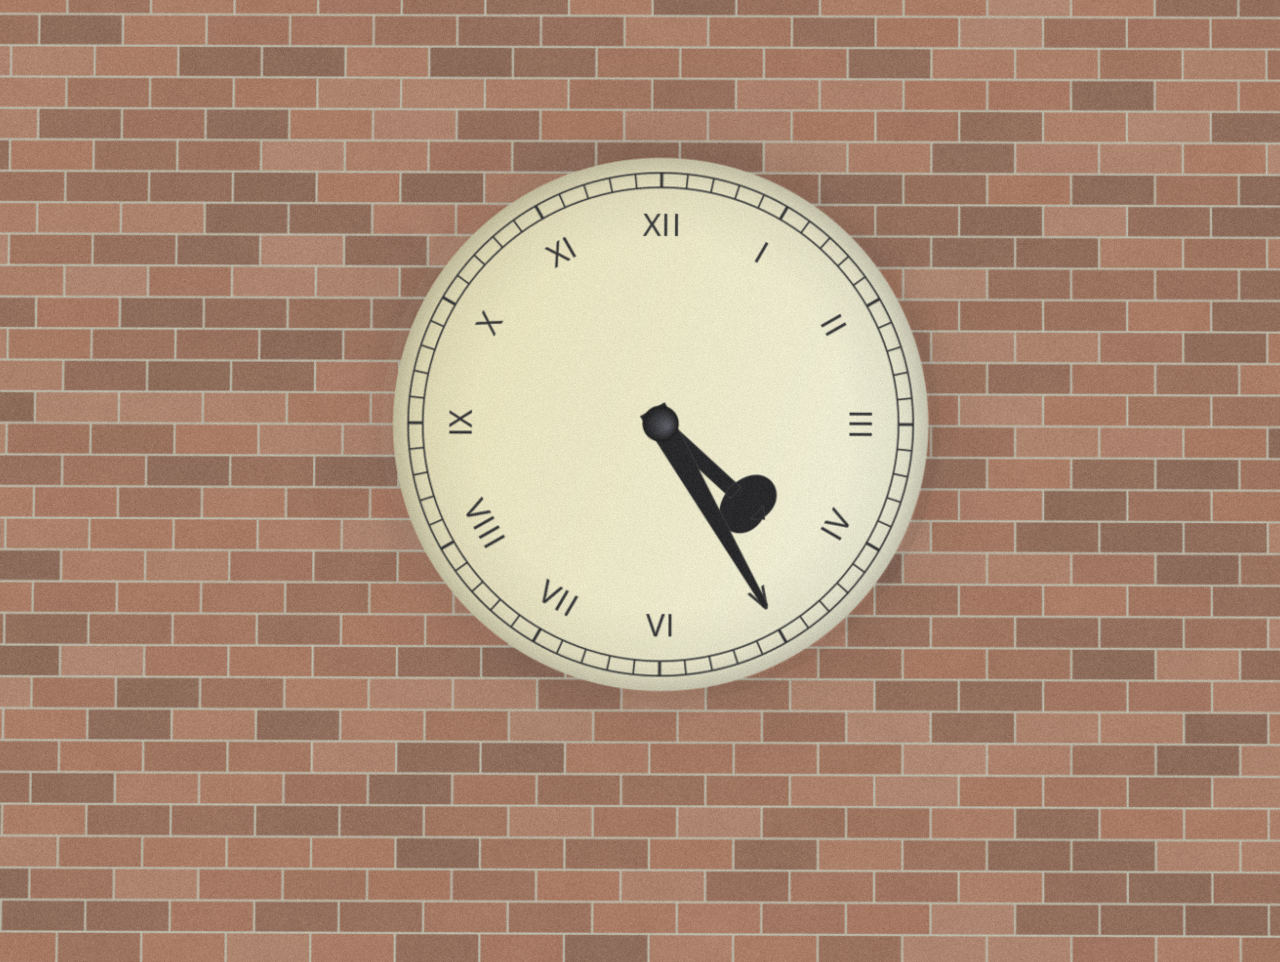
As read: 4.25
